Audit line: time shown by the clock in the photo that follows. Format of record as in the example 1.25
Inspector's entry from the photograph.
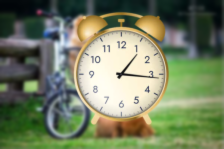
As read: 1.16
